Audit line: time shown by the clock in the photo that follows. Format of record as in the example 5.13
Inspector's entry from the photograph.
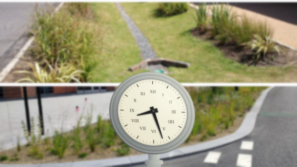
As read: 8.27
